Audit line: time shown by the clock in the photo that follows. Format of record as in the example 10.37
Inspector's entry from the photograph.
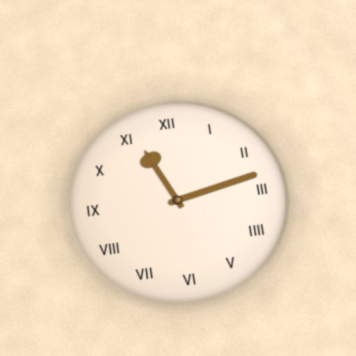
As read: 11.13
